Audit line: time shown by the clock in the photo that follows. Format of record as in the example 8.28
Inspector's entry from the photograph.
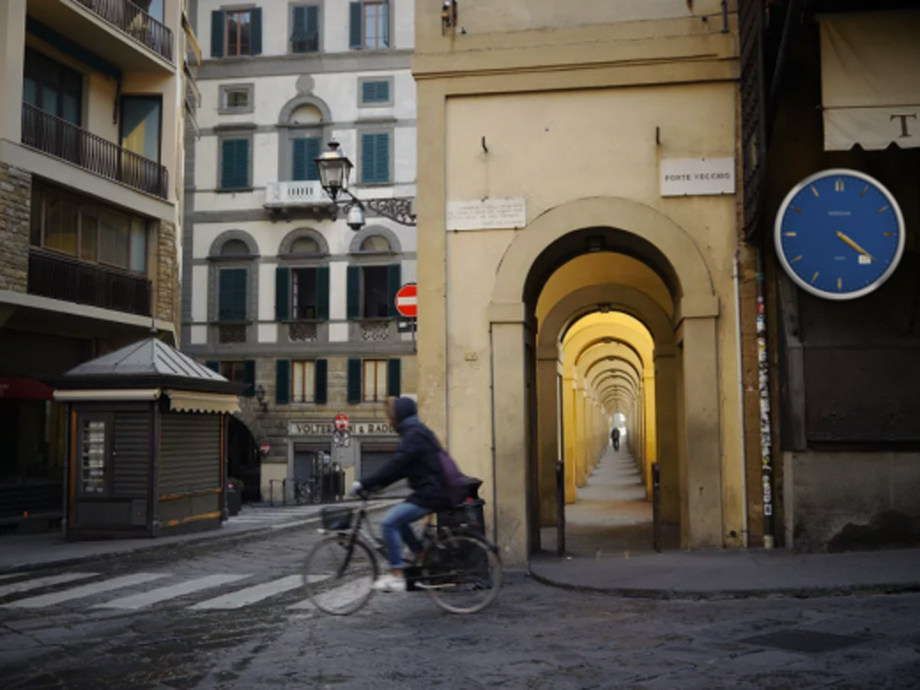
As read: 4.21
